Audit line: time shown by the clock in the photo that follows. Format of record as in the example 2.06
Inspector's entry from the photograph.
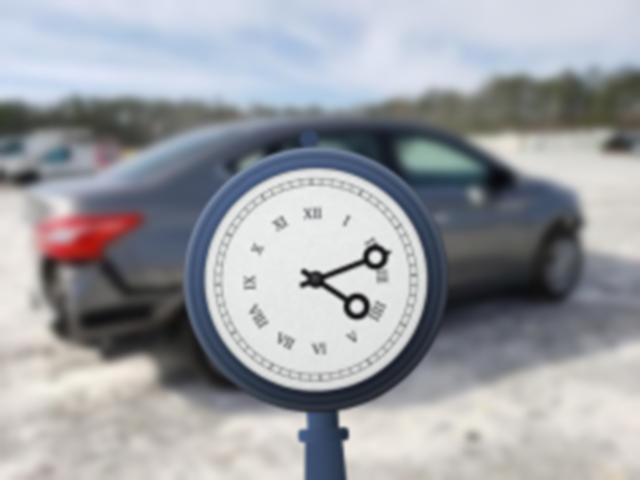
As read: 4.12
